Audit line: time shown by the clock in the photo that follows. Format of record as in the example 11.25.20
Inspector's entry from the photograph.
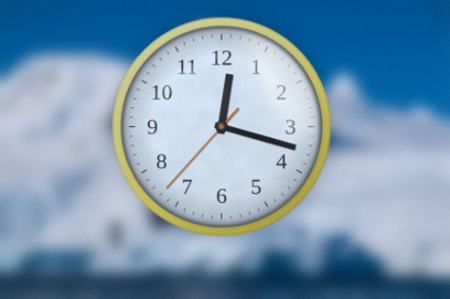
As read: 12.17.37
